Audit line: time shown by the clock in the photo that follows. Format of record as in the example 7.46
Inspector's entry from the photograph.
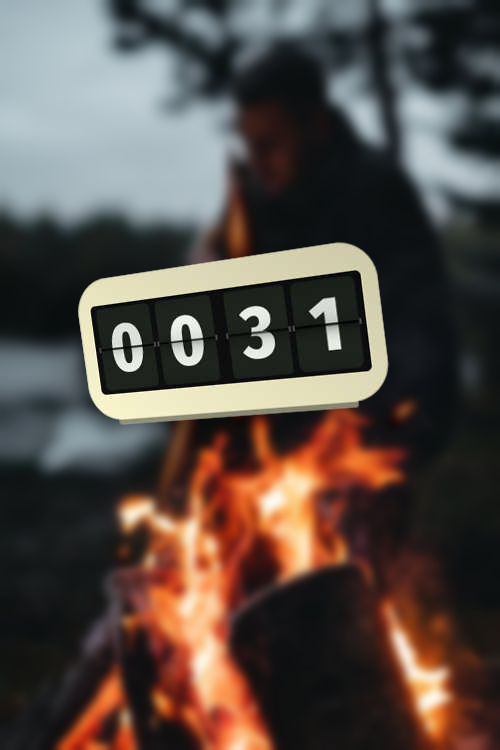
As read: 0.31
